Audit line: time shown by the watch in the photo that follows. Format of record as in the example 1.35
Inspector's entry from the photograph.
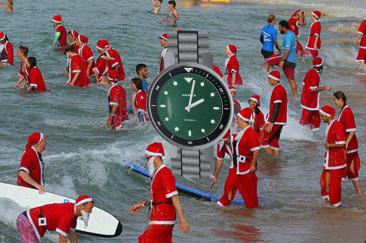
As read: 2.02
